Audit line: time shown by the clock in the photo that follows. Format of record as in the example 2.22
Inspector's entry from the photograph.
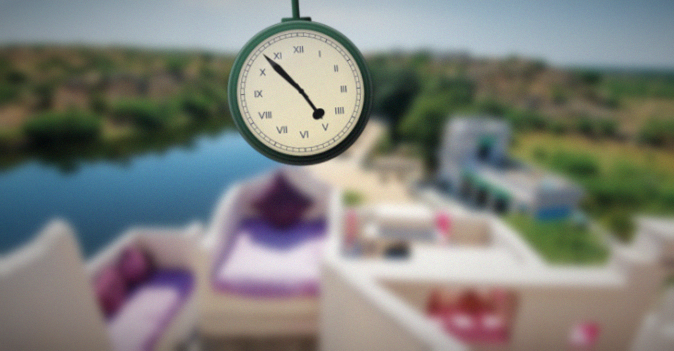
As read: 4.53
